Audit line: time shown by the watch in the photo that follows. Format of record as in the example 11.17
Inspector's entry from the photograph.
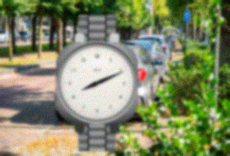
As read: 8.11
